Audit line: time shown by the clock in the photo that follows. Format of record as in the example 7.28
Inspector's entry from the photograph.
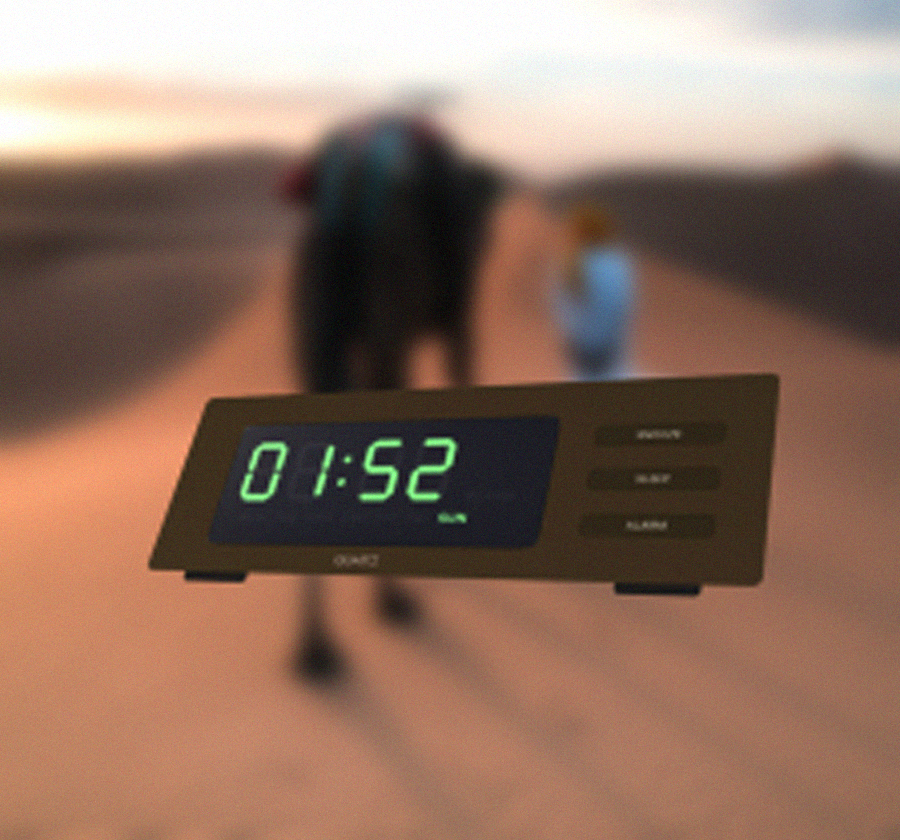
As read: 1.52
